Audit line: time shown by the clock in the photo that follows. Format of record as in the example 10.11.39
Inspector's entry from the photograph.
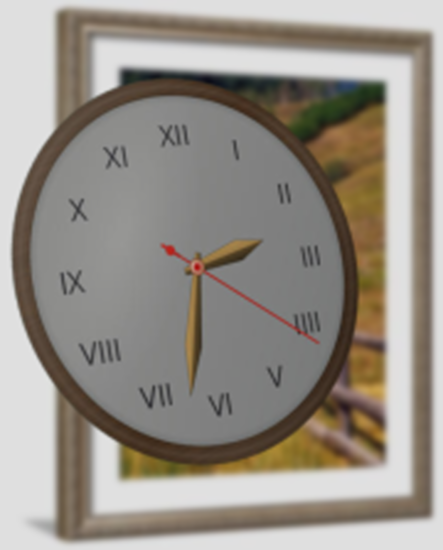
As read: 2.32.21
